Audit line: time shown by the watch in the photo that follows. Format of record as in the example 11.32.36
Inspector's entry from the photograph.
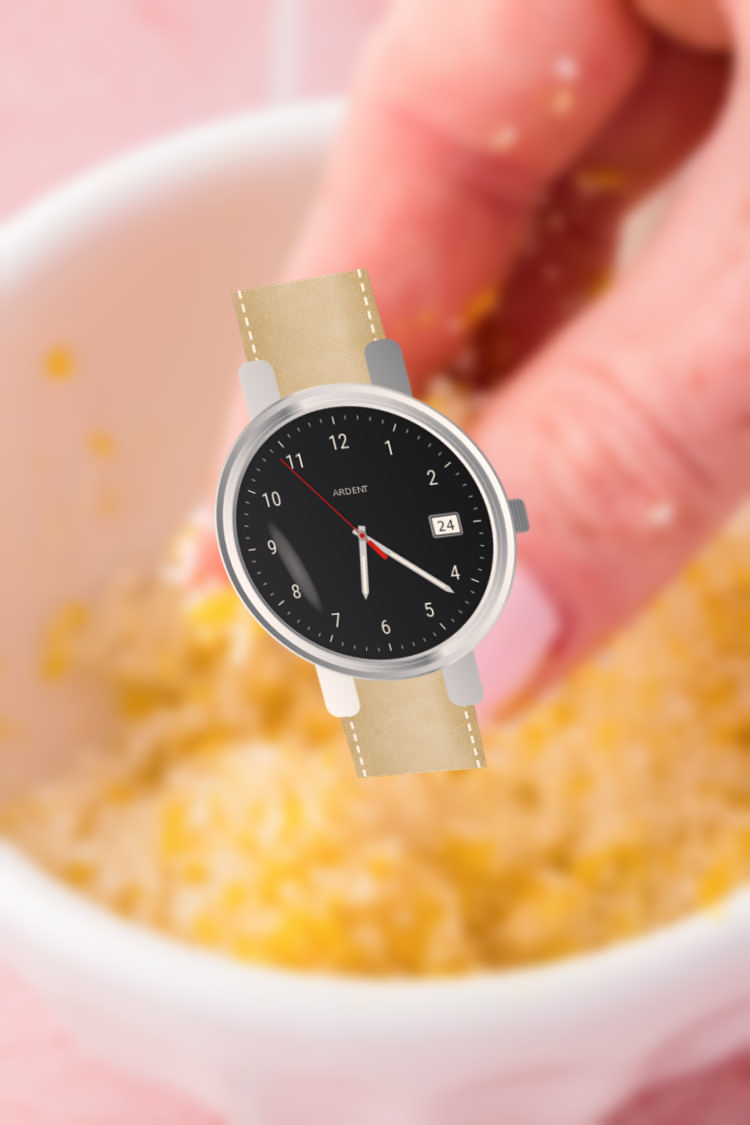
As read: 6.21.54
